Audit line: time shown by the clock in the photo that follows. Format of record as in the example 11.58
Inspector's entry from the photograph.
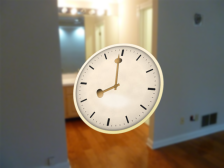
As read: 7.59
